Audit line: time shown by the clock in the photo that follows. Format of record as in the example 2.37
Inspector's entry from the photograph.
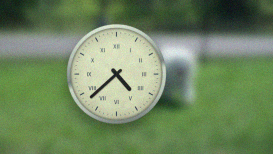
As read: 4.38
